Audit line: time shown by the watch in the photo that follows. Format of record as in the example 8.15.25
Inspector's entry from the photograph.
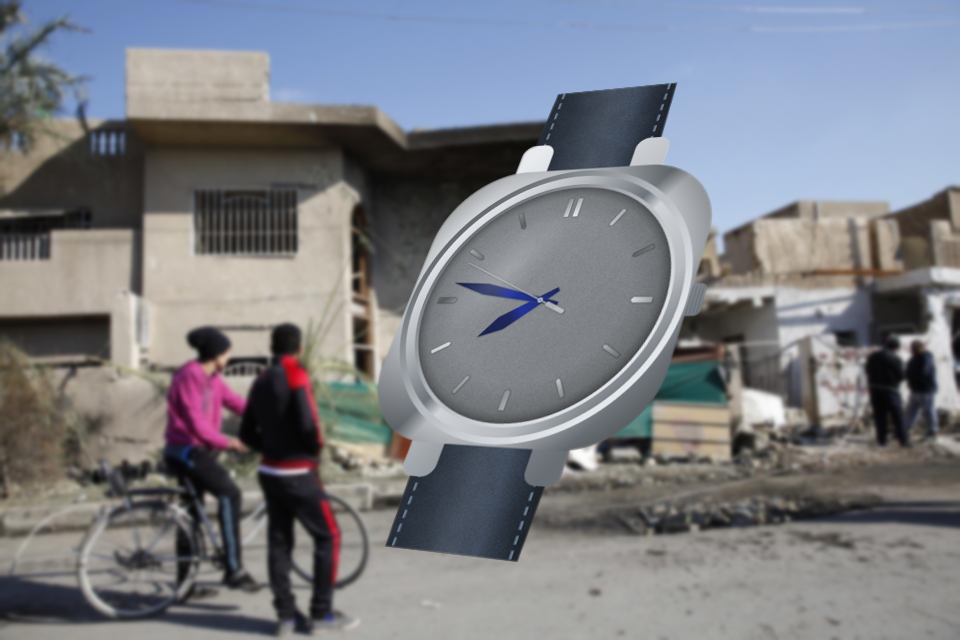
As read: 7.46.49
